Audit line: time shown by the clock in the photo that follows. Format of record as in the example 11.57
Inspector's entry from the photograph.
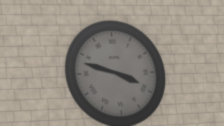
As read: 3.48
